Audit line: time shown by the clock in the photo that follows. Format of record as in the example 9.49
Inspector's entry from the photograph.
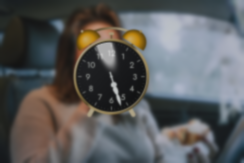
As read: 5.27
